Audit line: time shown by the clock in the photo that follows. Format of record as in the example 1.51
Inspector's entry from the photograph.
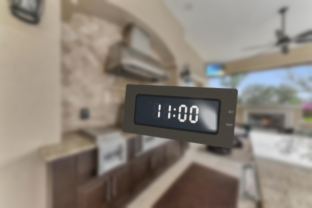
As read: 11.00
